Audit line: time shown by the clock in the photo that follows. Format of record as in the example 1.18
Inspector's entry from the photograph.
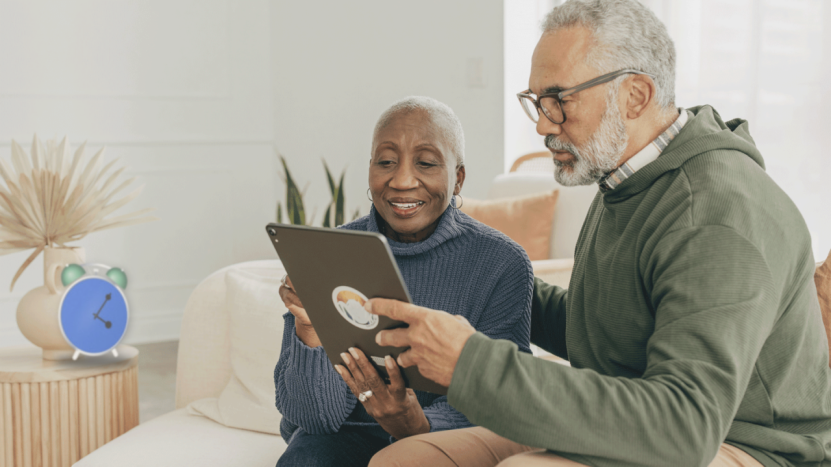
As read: 4.06
